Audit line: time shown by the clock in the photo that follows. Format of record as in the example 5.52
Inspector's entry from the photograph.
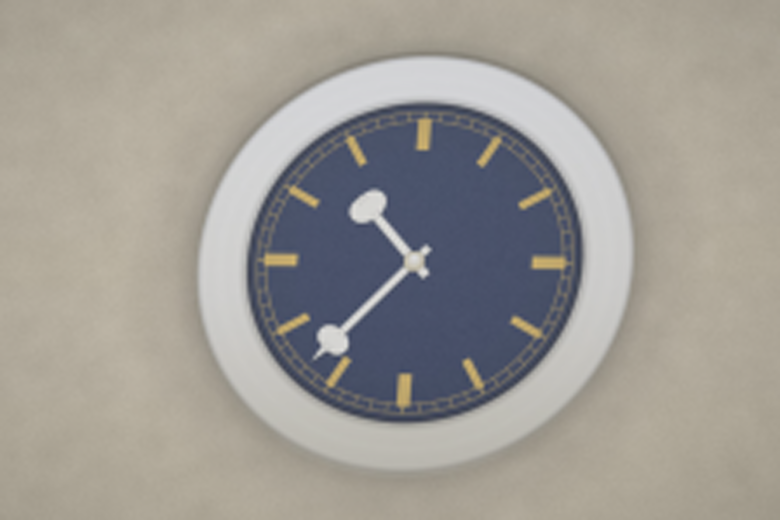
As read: 10.37
